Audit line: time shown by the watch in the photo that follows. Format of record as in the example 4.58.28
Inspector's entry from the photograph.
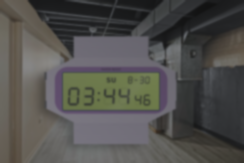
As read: 3.44.46
